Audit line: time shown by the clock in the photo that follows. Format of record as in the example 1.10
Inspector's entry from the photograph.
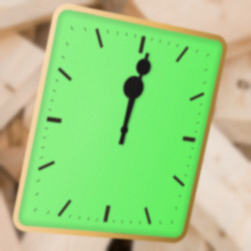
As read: 12.01
